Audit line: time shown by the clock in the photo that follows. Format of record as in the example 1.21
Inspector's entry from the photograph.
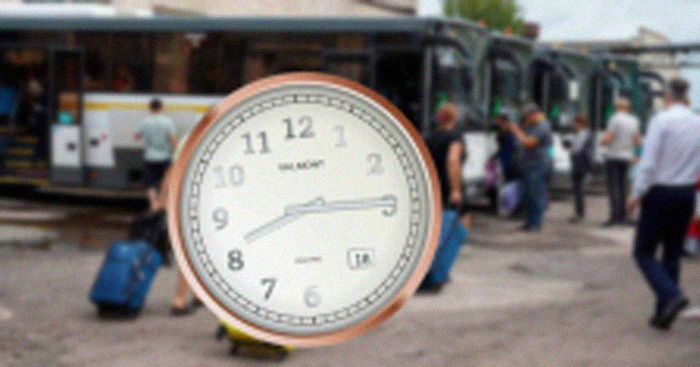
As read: 8.15
